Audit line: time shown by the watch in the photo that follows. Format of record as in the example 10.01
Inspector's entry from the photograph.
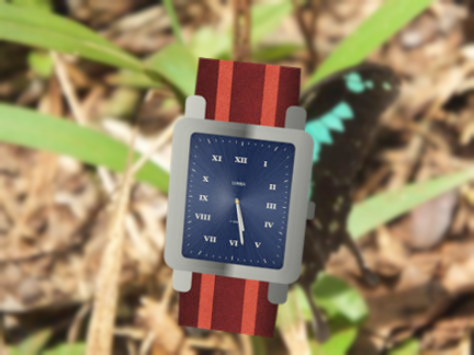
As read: 5.28
